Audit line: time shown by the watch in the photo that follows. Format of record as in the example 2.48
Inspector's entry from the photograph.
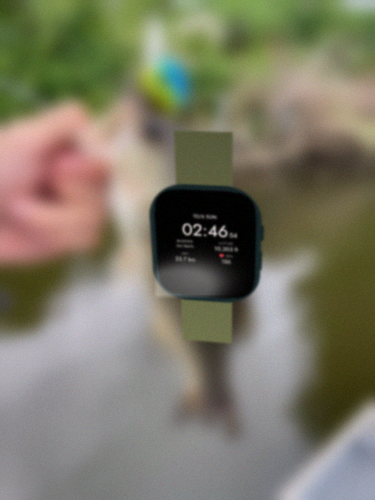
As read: 2.46
